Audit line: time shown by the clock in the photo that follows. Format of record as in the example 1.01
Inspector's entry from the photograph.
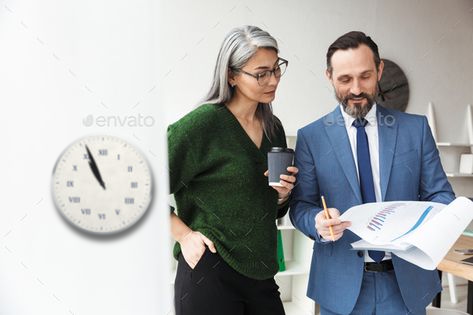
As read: 10.56
